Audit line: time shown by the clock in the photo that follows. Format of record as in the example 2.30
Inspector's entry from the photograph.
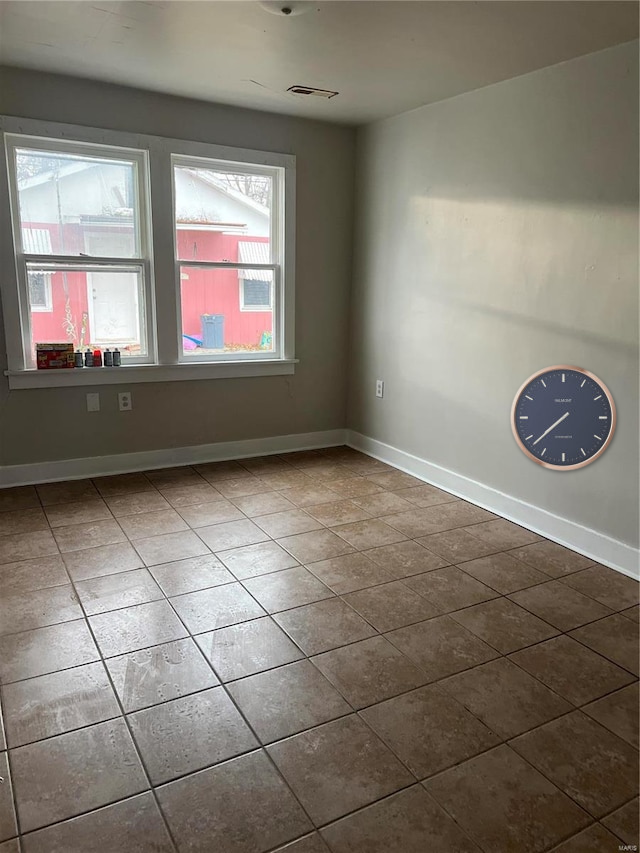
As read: 7.38
